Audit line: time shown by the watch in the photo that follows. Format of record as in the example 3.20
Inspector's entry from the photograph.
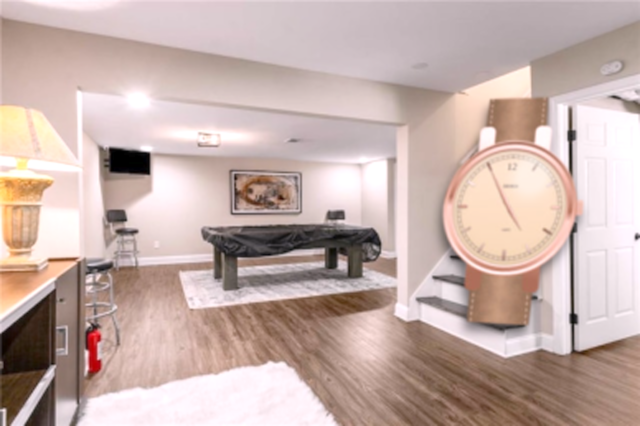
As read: 4.55
